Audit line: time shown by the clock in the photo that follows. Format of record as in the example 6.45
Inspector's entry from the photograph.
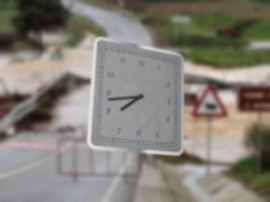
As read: 7.43
